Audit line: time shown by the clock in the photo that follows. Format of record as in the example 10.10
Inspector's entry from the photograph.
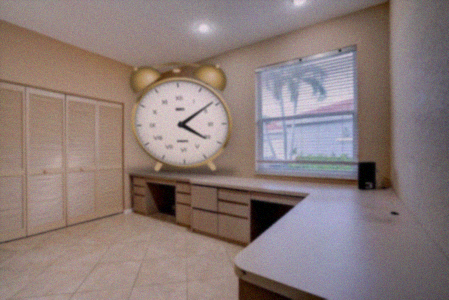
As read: 4.09
